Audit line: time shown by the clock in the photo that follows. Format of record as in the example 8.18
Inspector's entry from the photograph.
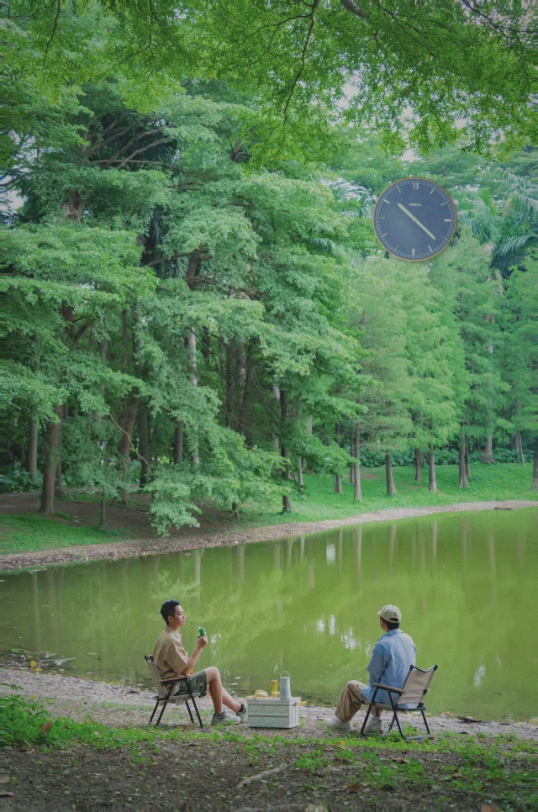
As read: 10.22
